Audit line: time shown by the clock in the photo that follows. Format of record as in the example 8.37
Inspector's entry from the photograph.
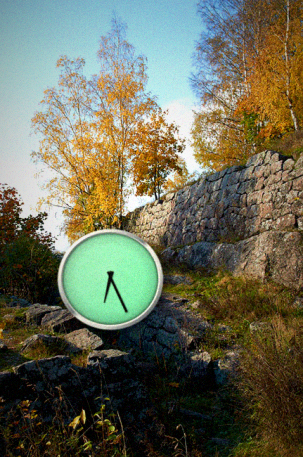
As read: 6.26
